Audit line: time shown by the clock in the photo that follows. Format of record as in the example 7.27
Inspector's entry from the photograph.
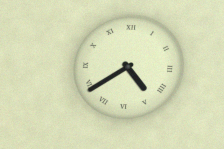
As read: 4.39
